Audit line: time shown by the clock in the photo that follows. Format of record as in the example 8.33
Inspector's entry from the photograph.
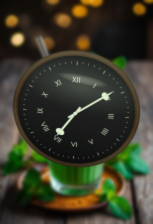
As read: 7.09
